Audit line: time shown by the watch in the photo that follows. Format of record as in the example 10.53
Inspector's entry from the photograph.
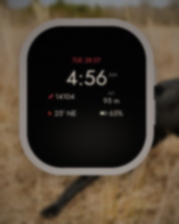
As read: 4.56
